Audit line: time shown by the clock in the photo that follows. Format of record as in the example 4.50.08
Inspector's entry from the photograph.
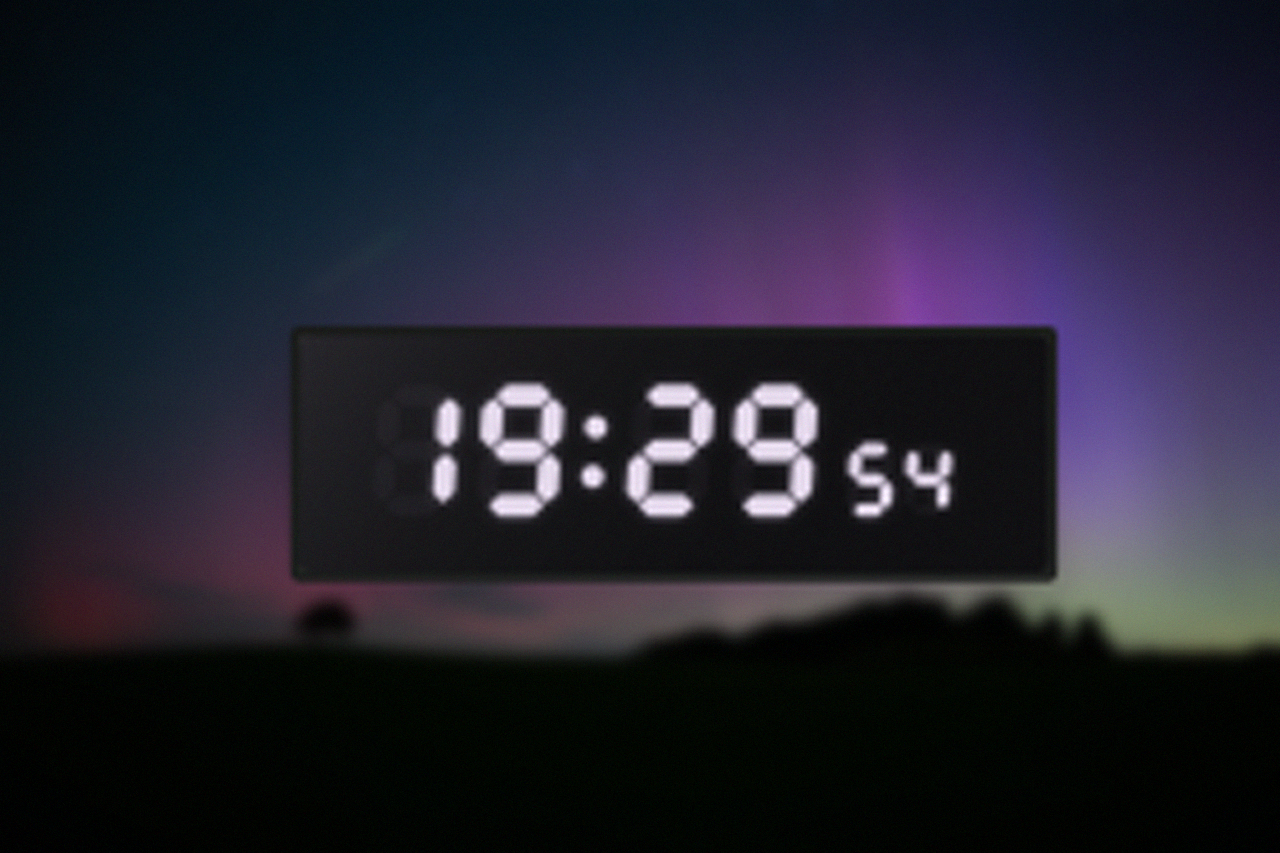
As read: 19.29.54
